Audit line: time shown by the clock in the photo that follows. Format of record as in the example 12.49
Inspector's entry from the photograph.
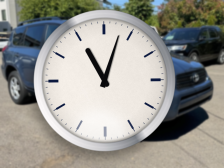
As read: 11.03
